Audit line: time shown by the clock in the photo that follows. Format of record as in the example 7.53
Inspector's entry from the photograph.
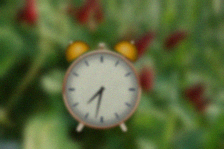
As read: 7.32
